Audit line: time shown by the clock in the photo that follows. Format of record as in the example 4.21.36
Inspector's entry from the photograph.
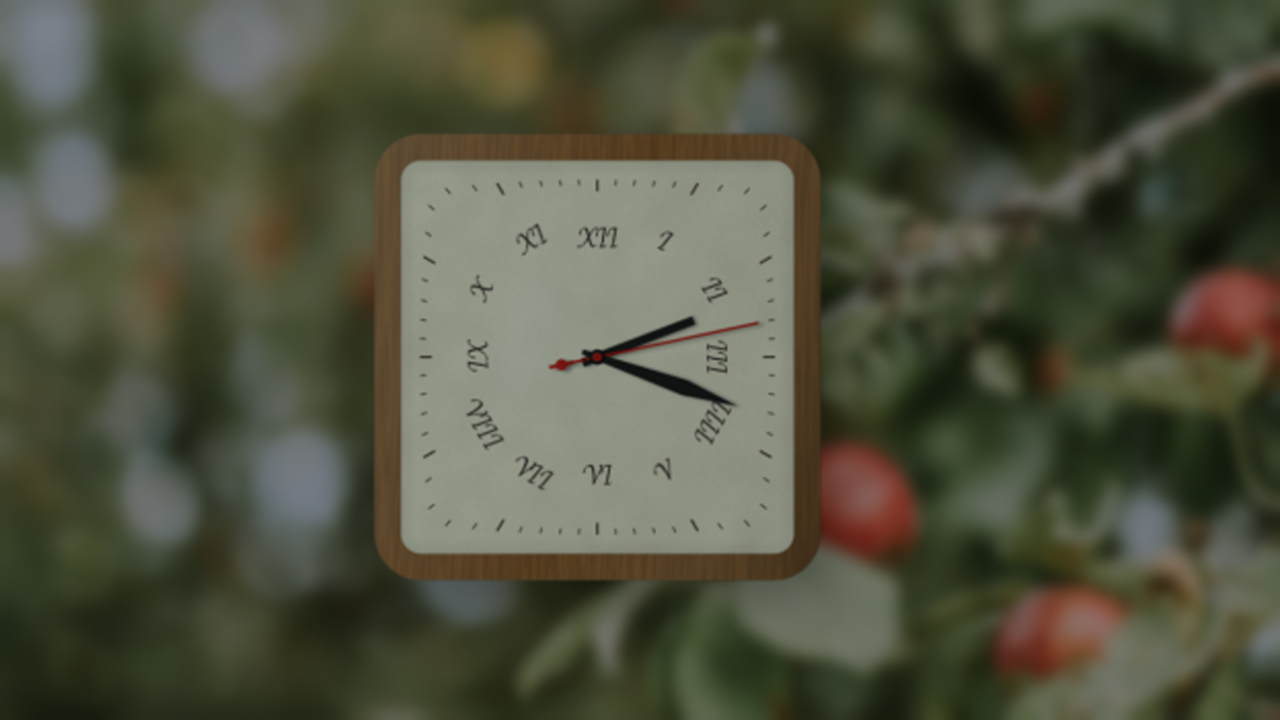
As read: 2.18.13
